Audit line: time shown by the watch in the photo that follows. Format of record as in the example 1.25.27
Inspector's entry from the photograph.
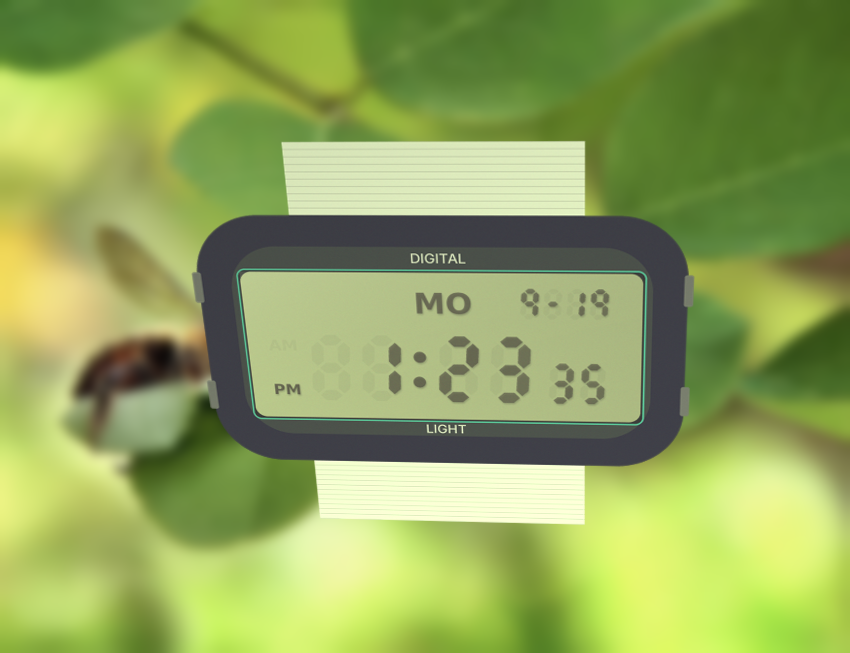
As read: 1.23.35
